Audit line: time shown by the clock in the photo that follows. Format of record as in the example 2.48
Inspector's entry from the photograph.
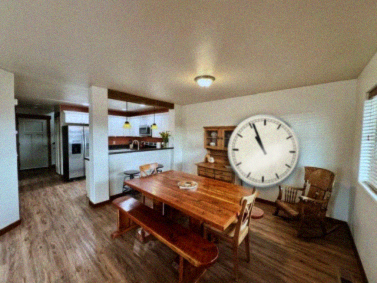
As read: 10.56
